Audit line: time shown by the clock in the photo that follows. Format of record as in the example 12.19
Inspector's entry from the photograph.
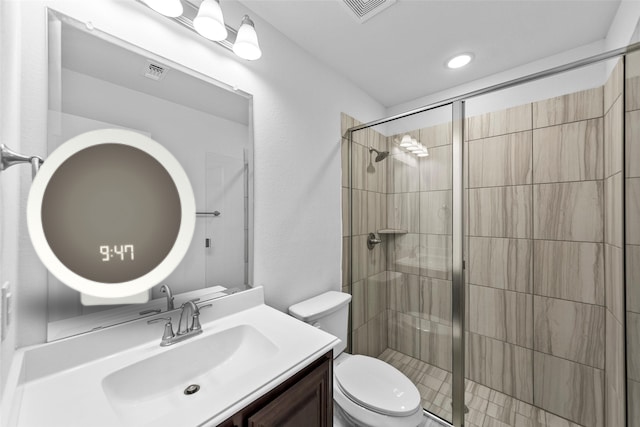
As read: 9.47
